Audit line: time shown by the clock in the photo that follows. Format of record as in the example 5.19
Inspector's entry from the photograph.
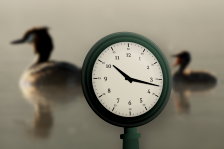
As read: 10.17
